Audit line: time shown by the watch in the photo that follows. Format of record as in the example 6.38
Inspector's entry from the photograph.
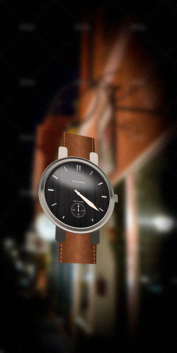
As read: 4.21
